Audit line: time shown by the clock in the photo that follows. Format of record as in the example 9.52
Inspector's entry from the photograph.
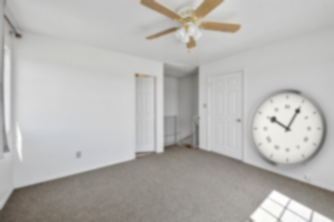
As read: 10.05
